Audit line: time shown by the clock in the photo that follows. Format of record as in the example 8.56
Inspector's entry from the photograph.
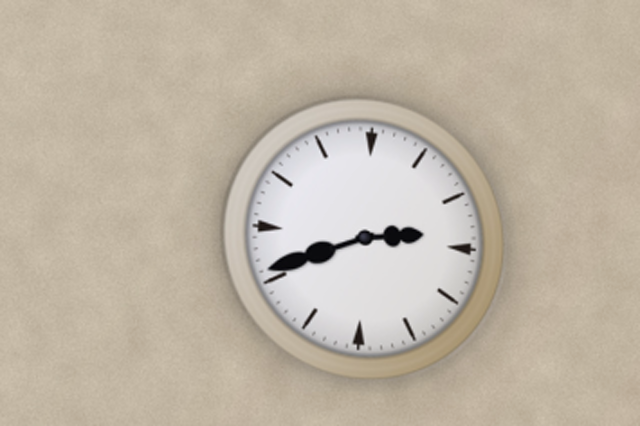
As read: 2.41
